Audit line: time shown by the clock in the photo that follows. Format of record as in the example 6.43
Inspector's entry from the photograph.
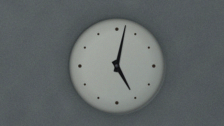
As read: 5.02
